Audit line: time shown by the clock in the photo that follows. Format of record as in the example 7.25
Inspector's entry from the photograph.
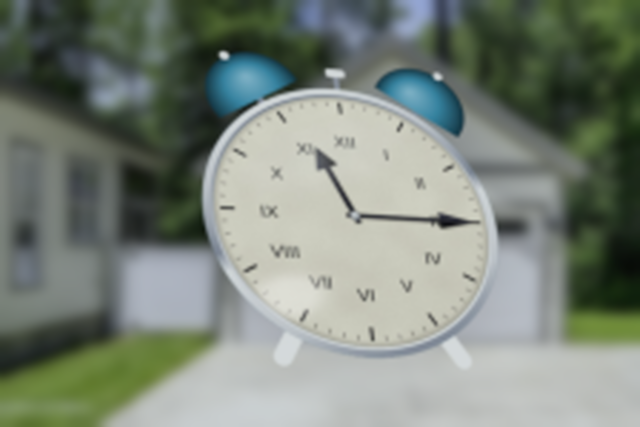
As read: 11.15
